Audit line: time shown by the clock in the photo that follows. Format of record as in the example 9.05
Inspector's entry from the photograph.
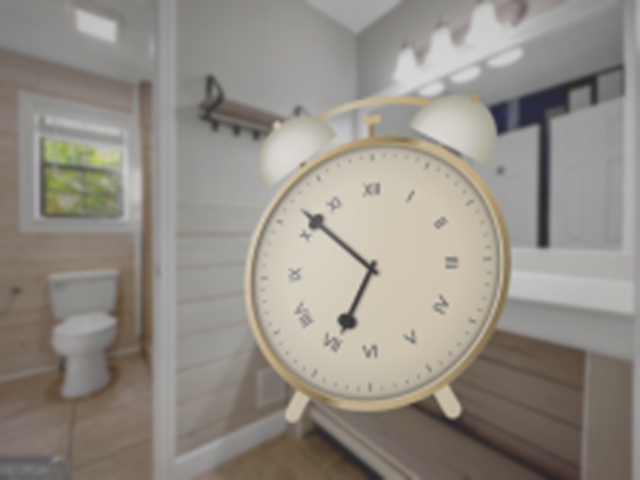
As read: 6.52
